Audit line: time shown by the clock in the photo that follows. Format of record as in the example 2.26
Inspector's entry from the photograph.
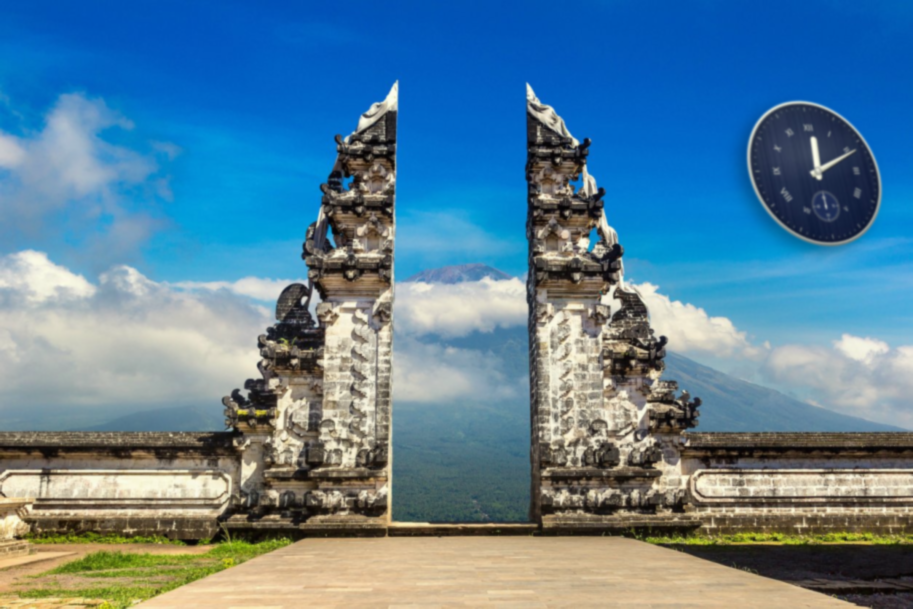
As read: 12.11
